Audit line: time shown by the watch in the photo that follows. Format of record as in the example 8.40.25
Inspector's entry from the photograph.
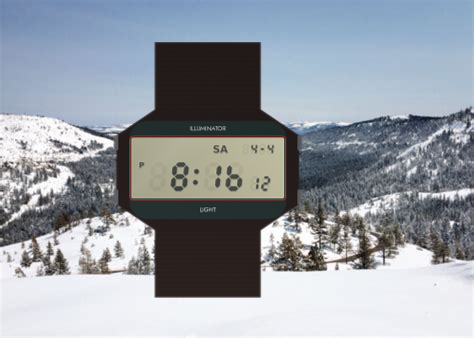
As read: 8.16.12
